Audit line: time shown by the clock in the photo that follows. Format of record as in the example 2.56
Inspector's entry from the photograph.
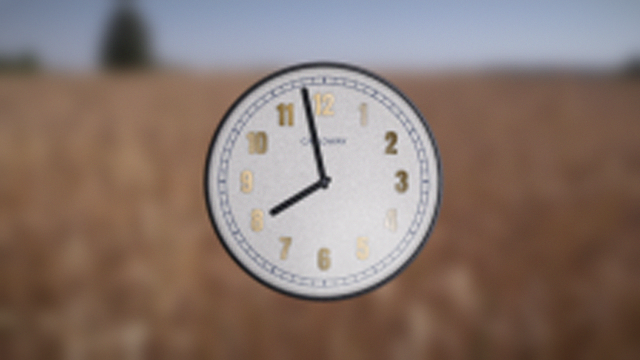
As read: 7.58
